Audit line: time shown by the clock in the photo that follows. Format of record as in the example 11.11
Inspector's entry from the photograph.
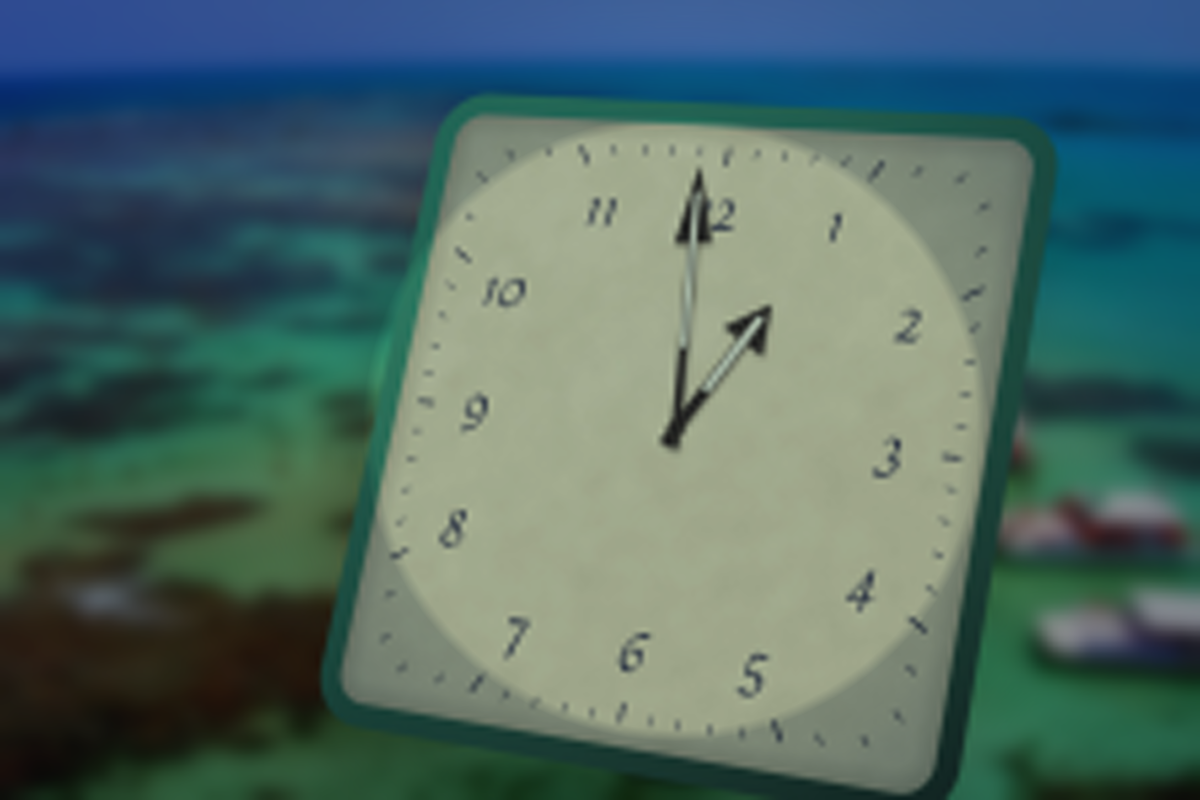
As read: 12.59
